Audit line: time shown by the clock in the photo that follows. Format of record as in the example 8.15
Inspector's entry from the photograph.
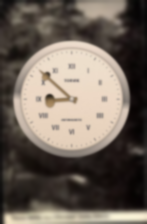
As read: 8.52
